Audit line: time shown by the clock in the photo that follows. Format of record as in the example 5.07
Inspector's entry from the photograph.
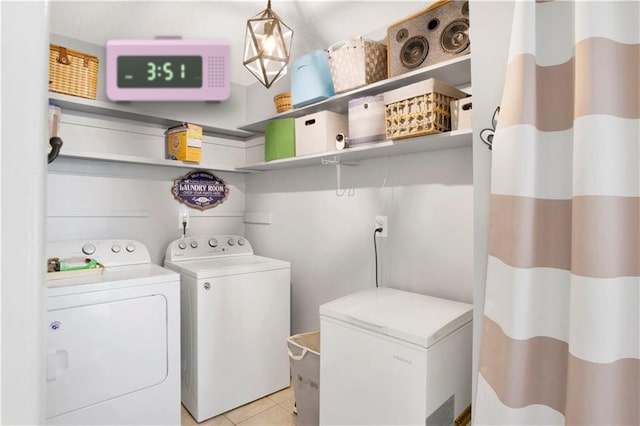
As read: 3.51
